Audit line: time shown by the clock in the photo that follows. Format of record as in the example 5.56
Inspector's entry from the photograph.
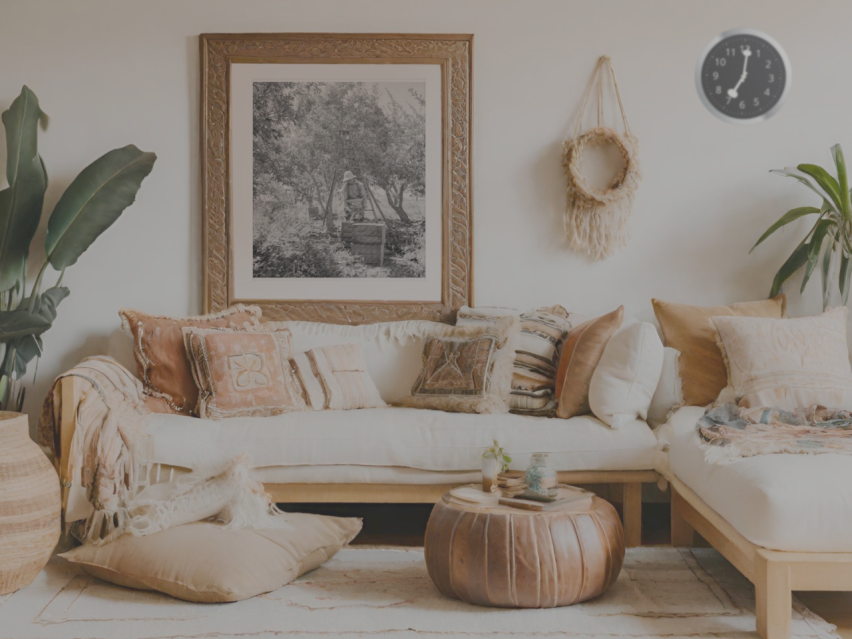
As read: 7.01
